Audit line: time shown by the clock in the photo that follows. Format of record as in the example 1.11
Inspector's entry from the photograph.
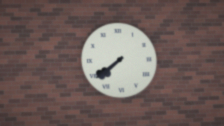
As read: 7.39
